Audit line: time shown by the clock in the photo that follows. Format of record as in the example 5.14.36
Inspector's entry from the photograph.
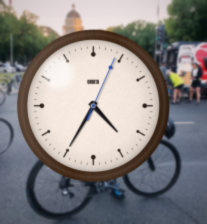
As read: 4.35.04
